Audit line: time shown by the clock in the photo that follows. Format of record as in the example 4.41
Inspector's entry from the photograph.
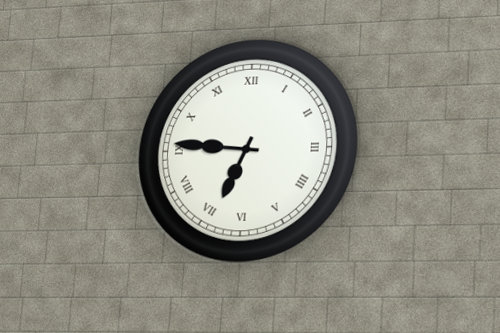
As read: 6.46
